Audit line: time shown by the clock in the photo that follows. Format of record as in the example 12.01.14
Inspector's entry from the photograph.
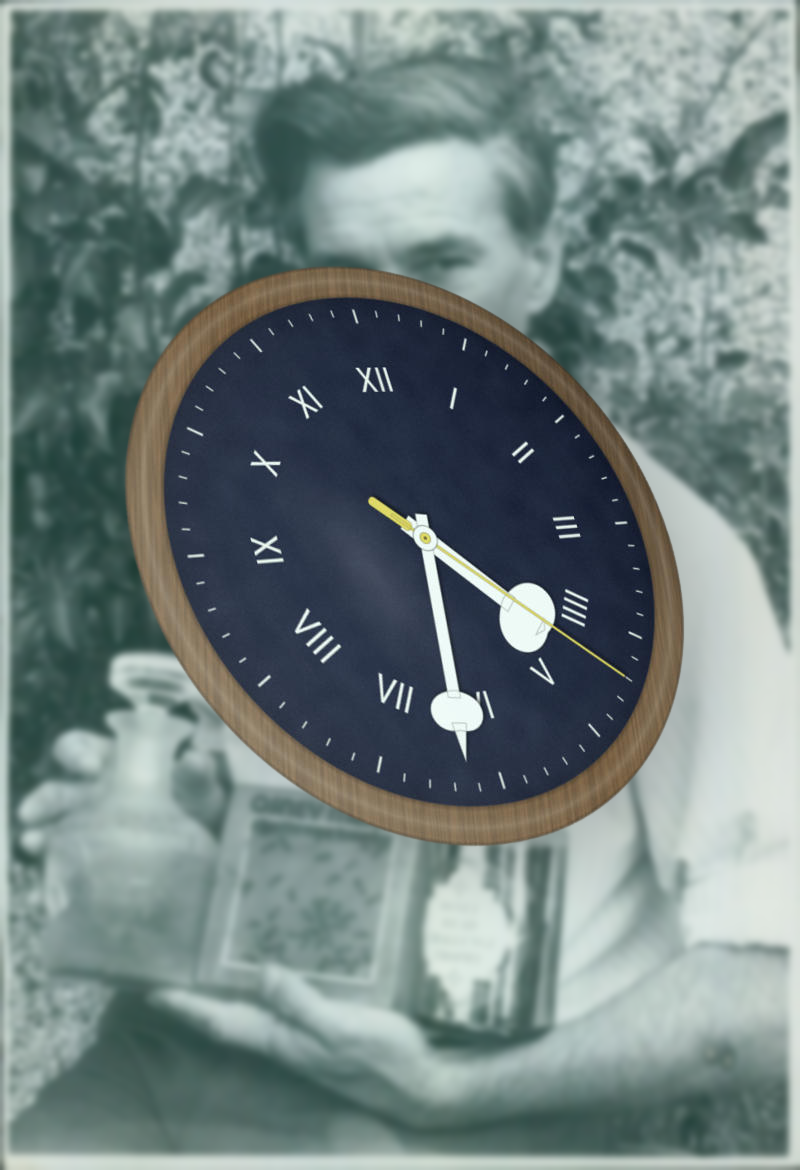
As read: 4.31.22
